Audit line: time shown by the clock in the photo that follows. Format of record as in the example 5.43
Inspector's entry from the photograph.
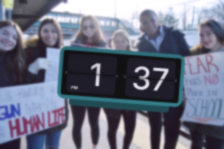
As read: 1.37
